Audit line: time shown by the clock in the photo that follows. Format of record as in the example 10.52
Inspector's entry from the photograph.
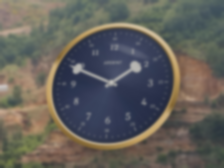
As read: 1.49
